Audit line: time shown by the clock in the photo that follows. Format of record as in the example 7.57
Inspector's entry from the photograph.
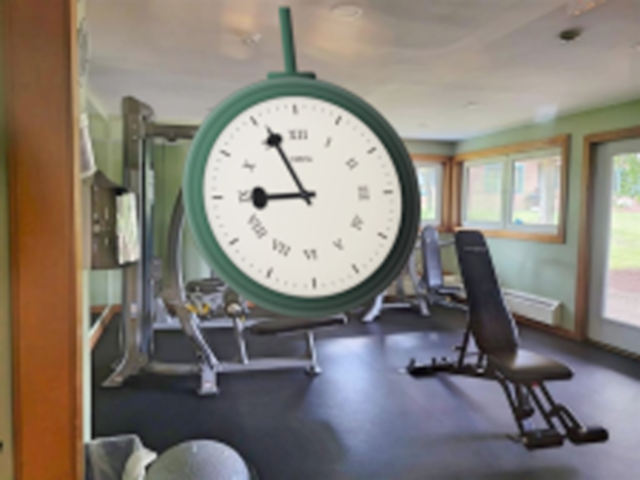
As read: 8.56
